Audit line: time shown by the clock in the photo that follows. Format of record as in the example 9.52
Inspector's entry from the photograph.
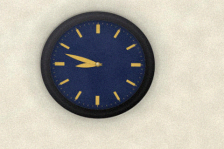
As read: 8.48
